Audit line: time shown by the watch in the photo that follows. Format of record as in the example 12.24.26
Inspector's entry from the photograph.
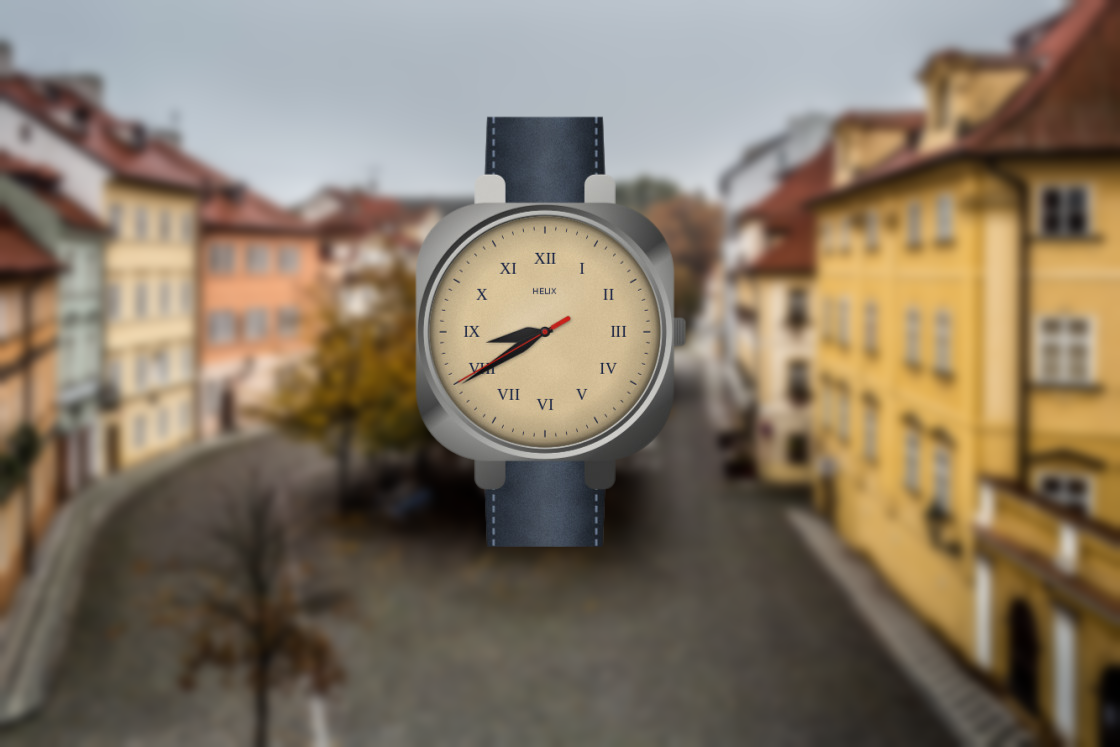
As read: 8.39.40
